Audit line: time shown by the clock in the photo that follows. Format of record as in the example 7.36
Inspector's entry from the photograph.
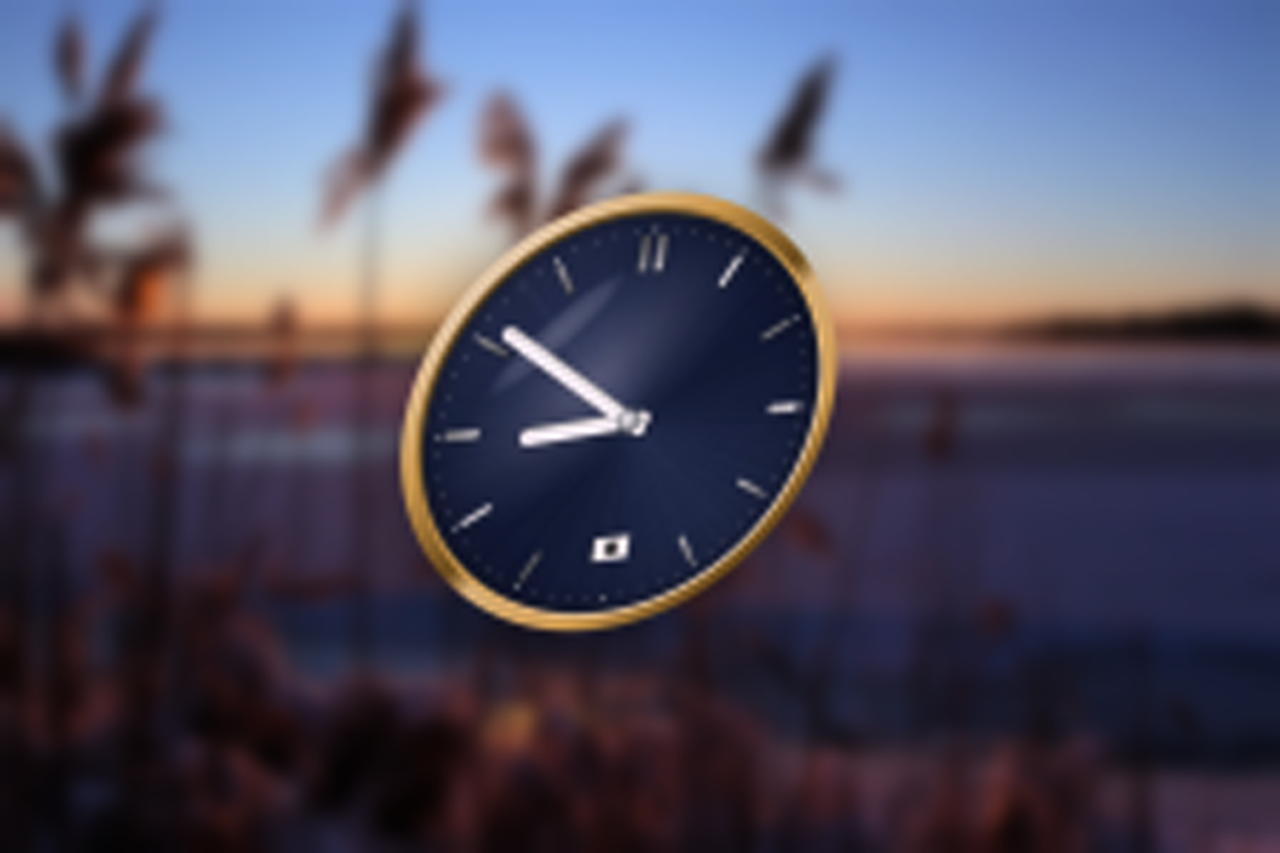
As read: 8.51
